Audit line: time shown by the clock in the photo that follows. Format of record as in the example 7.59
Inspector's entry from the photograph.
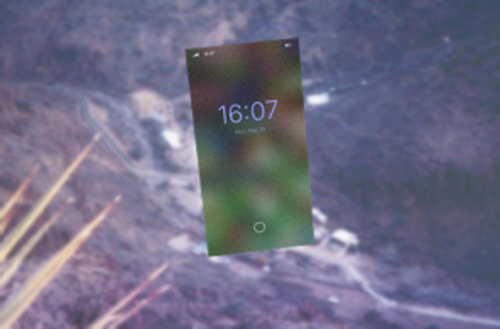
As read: 16.07
